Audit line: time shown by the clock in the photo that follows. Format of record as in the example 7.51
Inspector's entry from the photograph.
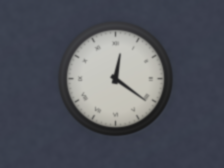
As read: 12.21
